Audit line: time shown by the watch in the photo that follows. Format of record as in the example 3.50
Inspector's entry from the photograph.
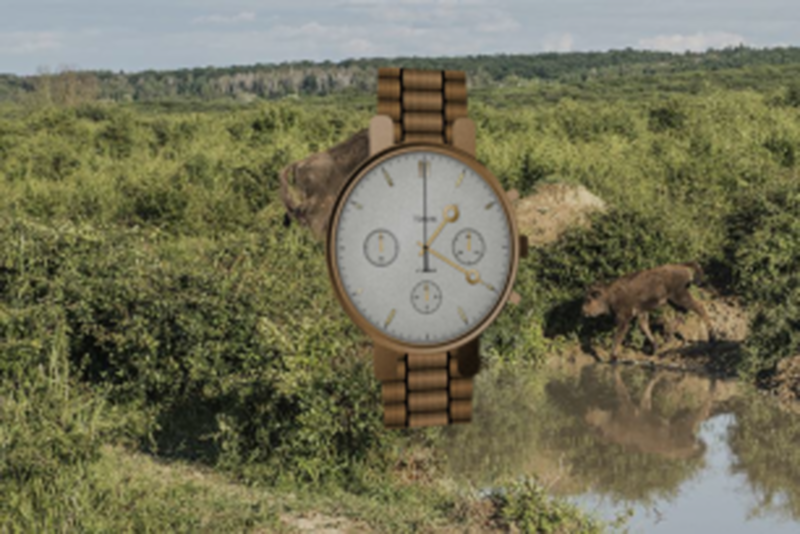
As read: 1.20
